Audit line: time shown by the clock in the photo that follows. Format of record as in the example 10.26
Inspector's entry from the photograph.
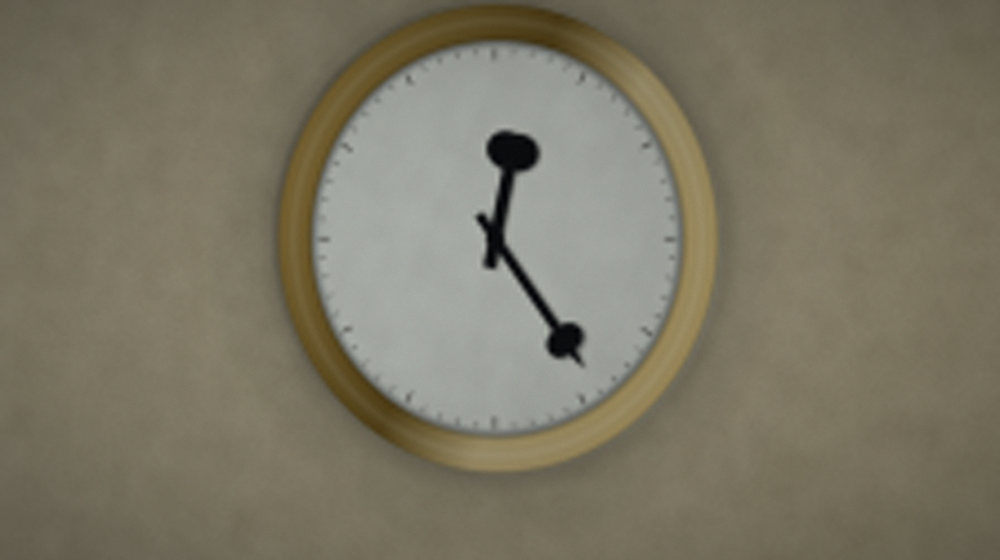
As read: 12.24
